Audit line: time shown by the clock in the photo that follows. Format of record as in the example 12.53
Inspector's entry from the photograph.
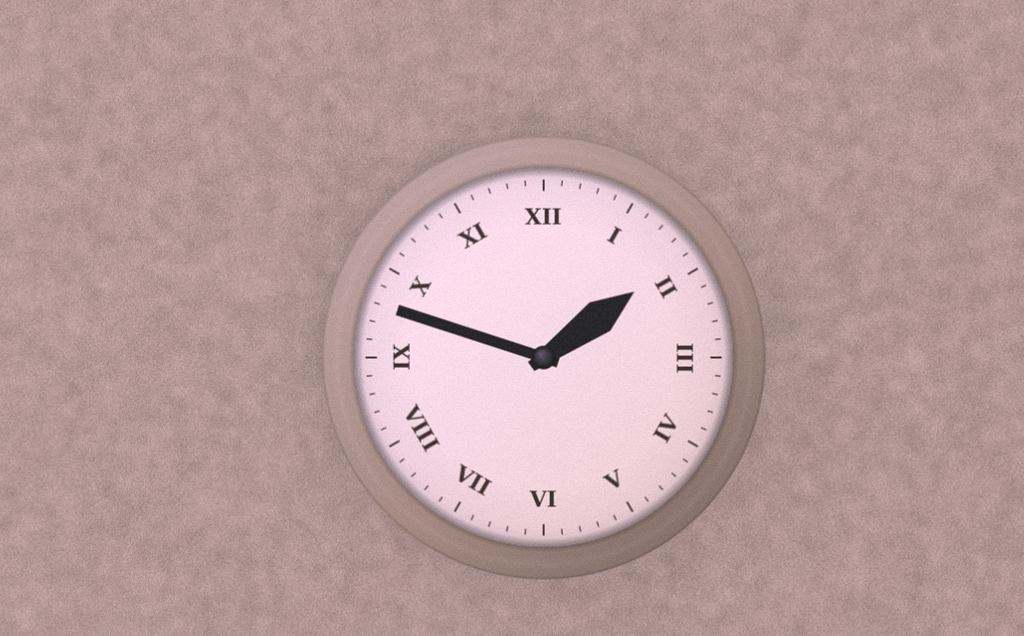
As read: 1.48
